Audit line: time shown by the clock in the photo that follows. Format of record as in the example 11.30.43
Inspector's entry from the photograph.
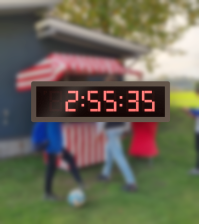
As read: 2.55.35
